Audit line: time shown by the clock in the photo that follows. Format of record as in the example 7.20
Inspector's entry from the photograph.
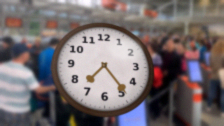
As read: 7.24
